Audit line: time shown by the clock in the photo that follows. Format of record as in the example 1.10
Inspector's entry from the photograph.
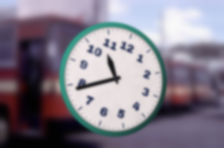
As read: 10.39
